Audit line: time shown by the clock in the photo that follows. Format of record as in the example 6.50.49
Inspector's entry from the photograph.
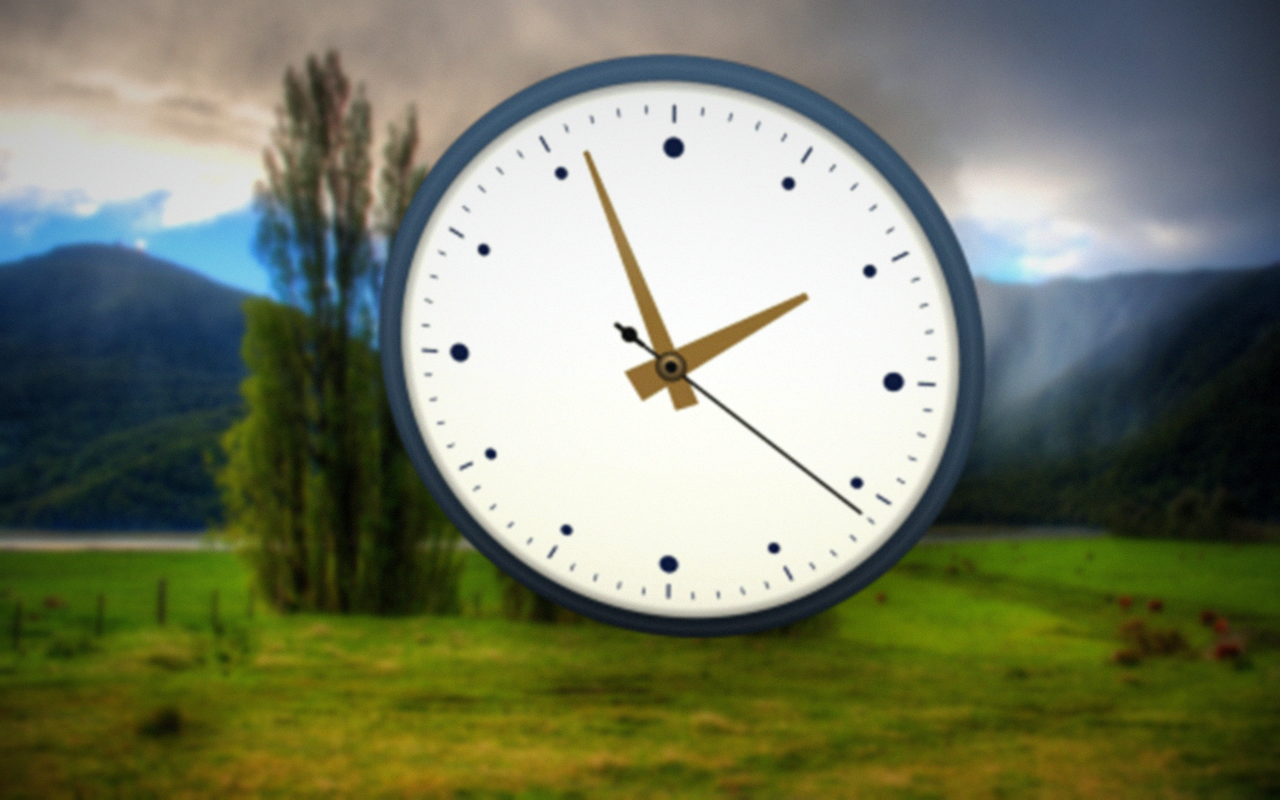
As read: 1.56.21
